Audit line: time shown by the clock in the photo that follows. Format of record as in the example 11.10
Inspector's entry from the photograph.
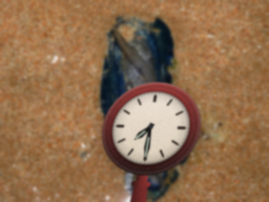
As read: 7.30
